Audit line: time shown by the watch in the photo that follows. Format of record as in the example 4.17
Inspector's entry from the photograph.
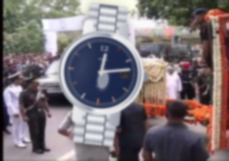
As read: 12.13
